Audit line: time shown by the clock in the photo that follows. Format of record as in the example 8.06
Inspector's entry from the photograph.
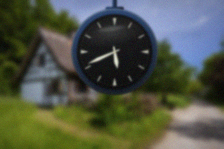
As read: 5.41
